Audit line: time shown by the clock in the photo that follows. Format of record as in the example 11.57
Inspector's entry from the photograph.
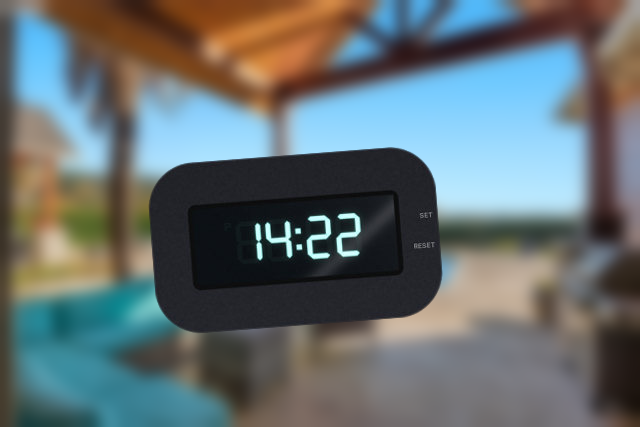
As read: 14.22
